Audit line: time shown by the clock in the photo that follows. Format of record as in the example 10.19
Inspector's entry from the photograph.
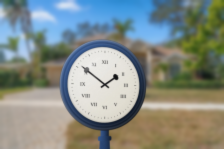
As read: 1.51
